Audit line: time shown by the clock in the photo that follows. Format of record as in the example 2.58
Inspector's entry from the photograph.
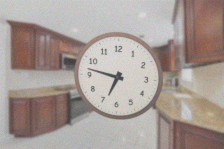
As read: 6.47
